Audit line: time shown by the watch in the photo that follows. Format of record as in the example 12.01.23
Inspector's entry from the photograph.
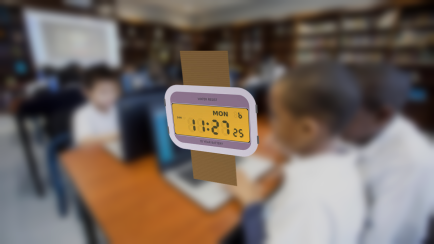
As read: 11.27.25
